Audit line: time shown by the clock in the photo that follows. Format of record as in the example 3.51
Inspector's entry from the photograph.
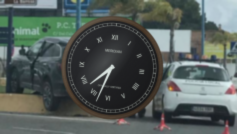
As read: 7.33
